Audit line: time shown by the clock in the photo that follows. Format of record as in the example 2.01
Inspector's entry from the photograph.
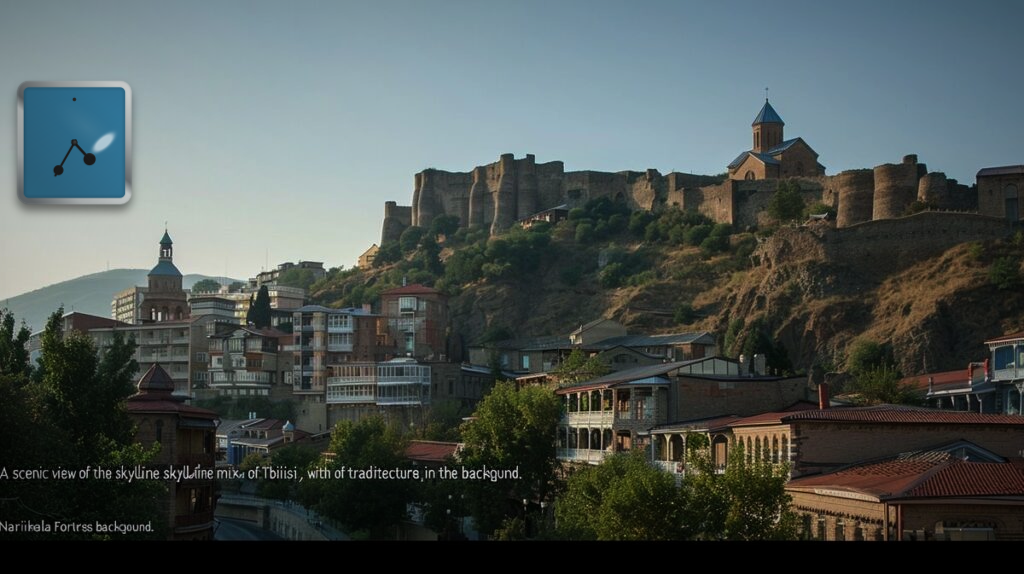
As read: 4.35
